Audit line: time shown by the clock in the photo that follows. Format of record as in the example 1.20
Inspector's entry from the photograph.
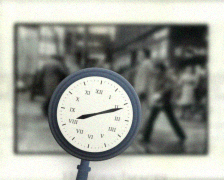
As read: 8.11
